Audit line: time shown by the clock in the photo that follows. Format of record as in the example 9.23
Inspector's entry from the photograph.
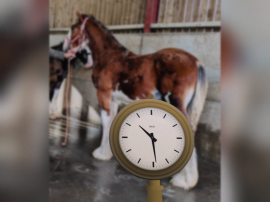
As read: 10.29
